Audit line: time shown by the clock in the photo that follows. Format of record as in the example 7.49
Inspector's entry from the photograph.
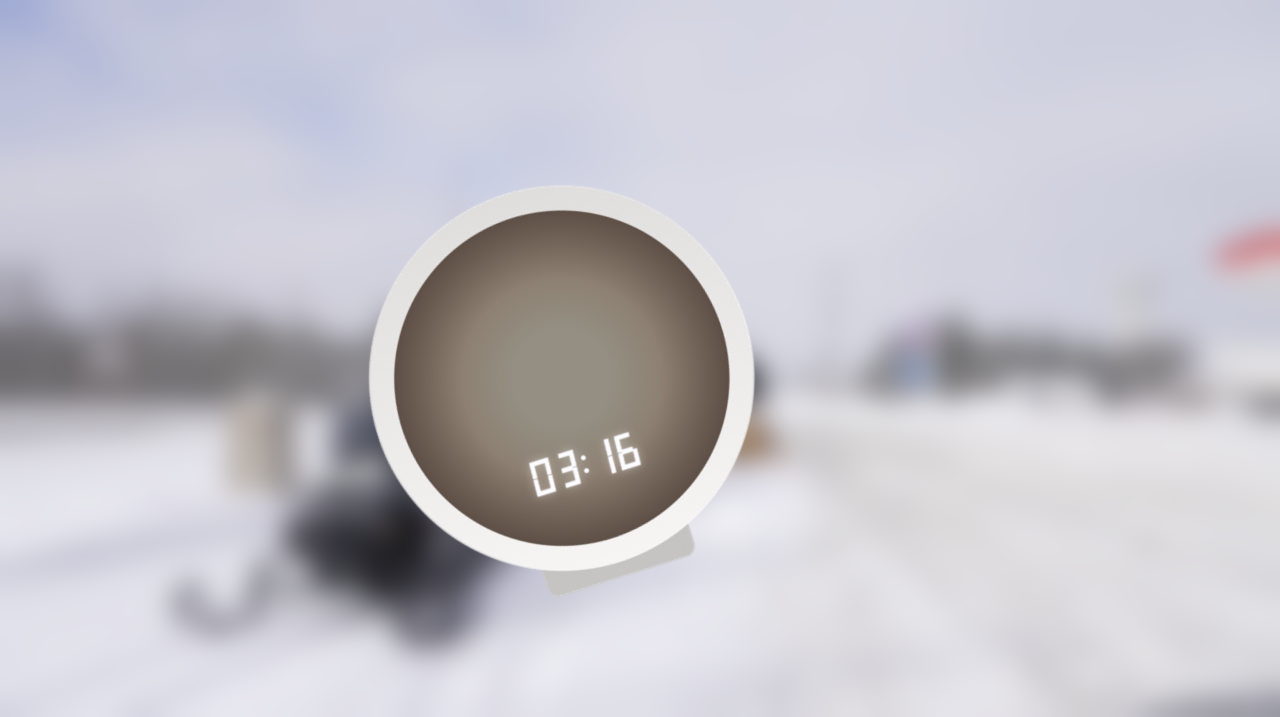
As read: 3.16
